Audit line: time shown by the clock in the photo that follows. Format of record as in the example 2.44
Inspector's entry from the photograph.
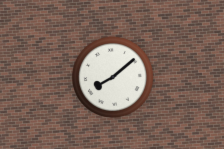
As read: 8.09
